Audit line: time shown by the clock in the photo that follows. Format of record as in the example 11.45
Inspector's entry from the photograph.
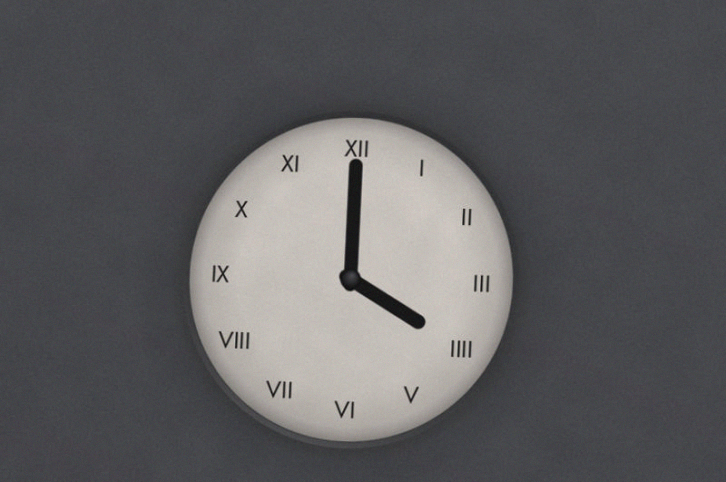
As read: 4.00
